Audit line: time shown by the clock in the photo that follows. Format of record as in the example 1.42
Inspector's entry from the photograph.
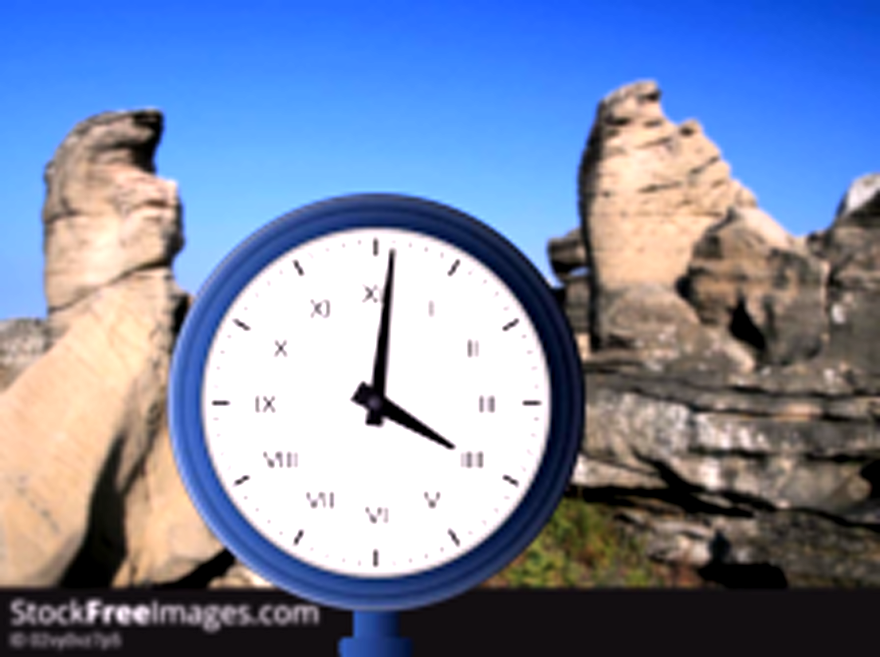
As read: 4.01
